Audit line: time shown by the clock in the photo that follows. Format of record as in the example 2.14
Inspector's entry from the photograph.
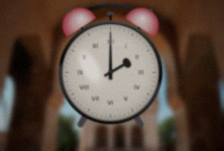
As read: 2.00
